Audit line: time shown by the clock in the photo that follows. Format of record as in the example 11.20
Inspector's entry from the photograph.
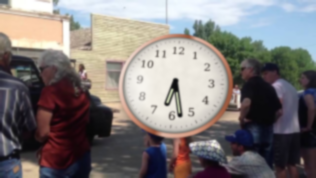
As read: 6.28
